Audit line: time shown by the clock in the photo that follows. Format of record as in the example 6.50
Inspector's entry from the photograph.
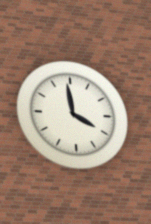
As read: 3.59
